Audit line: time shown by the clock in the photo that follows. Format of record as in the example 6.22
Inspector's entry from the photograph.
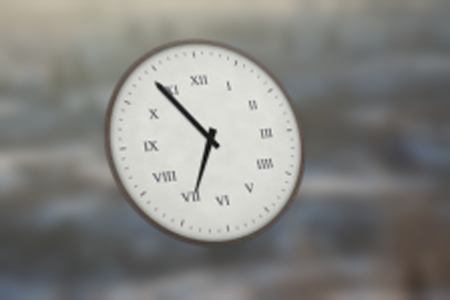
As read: 6.54
